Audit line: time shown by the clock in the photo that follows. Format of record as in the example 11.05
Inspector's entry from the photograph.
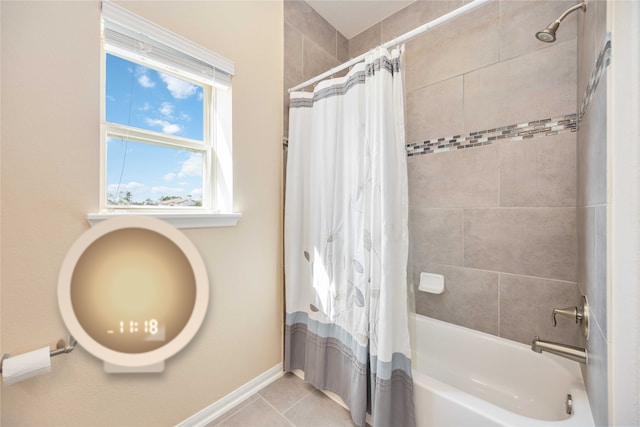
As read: 11.18
